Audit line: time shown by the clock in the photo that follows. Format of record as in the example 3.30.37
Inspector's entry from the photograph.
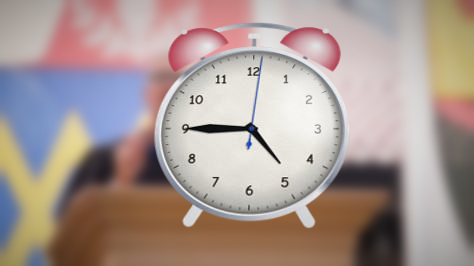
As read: 4.45.01
